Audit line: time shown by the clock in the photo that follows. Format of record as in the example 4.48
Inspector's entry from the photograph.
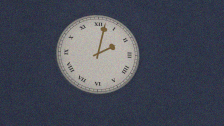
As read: 2.02
